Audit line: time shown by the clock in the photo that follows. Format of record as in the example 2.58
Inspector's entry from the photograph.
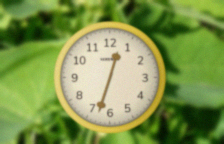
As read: 12.33
